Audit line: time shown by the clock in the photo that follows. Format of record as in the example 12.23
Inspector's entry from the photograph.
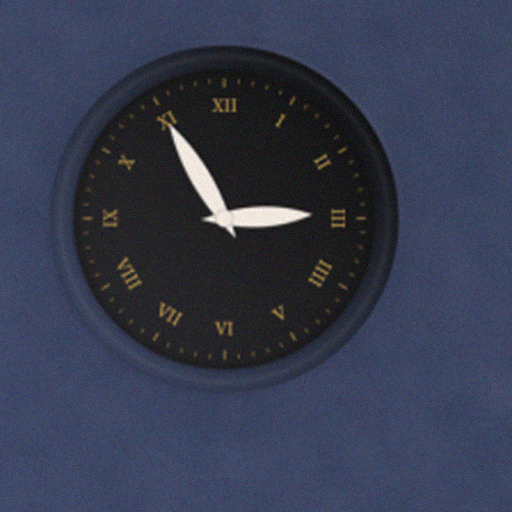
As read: 2.55
